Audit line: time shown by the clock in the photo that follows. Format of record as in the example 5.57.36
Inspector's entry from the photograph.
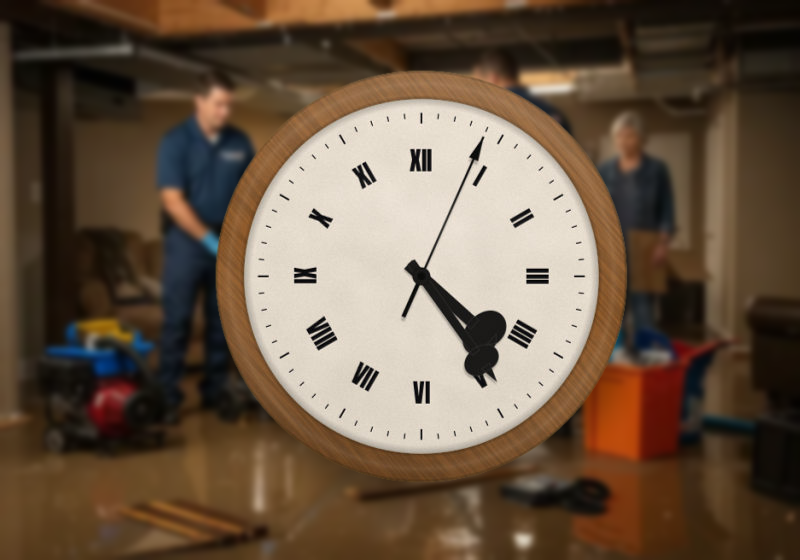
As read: 4.24.04
